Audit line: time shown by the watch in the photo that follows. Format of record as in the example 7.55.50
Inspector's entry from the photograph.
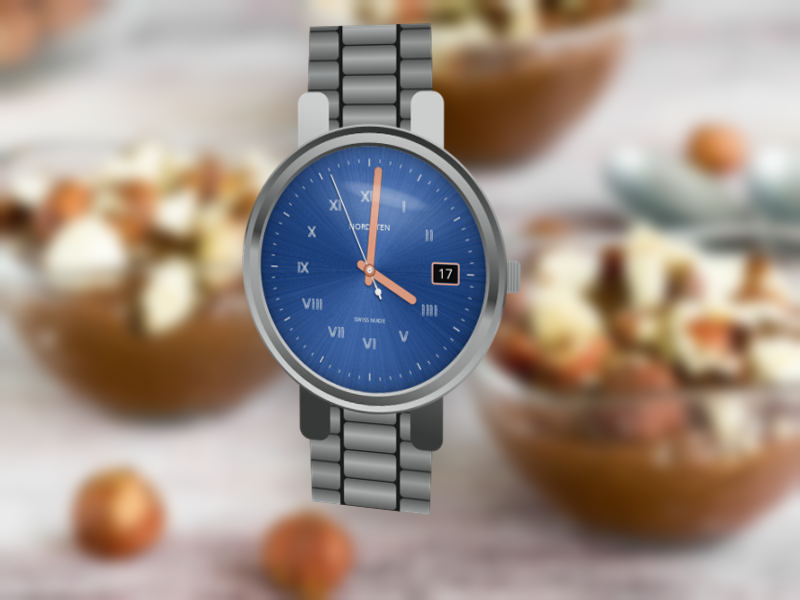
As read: 4.00.56
